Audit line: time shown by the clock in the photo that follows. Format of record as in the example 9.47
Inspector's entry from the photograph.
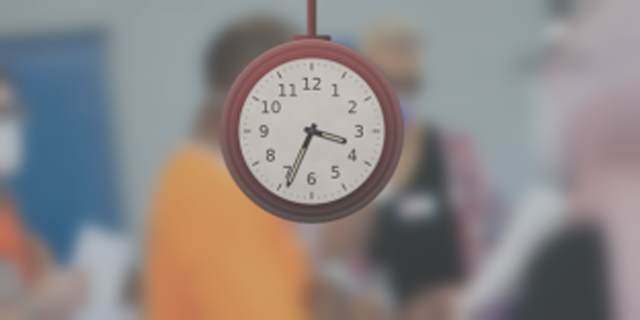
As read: 3.34
